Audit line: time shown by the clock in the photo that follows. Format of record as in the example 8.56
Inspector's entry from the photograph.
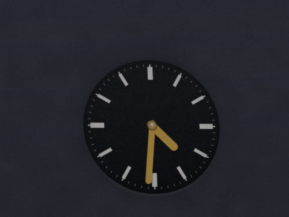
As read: 4.31
